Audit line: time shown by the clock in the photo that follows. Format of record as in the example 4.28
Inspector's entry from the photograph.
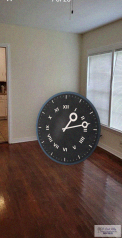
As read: 1.13
